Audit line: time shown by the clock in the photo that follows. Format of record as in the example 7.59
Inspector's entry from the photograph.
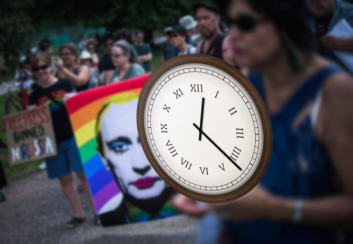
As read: 12.22
